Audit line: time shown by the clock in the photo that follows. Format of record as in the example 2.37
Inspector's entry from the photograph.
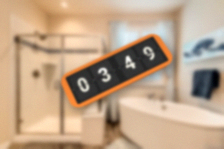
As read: 3.49
